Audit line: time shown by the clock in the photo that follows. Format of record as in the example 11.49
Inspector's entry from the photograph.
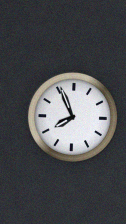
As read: 7.56
